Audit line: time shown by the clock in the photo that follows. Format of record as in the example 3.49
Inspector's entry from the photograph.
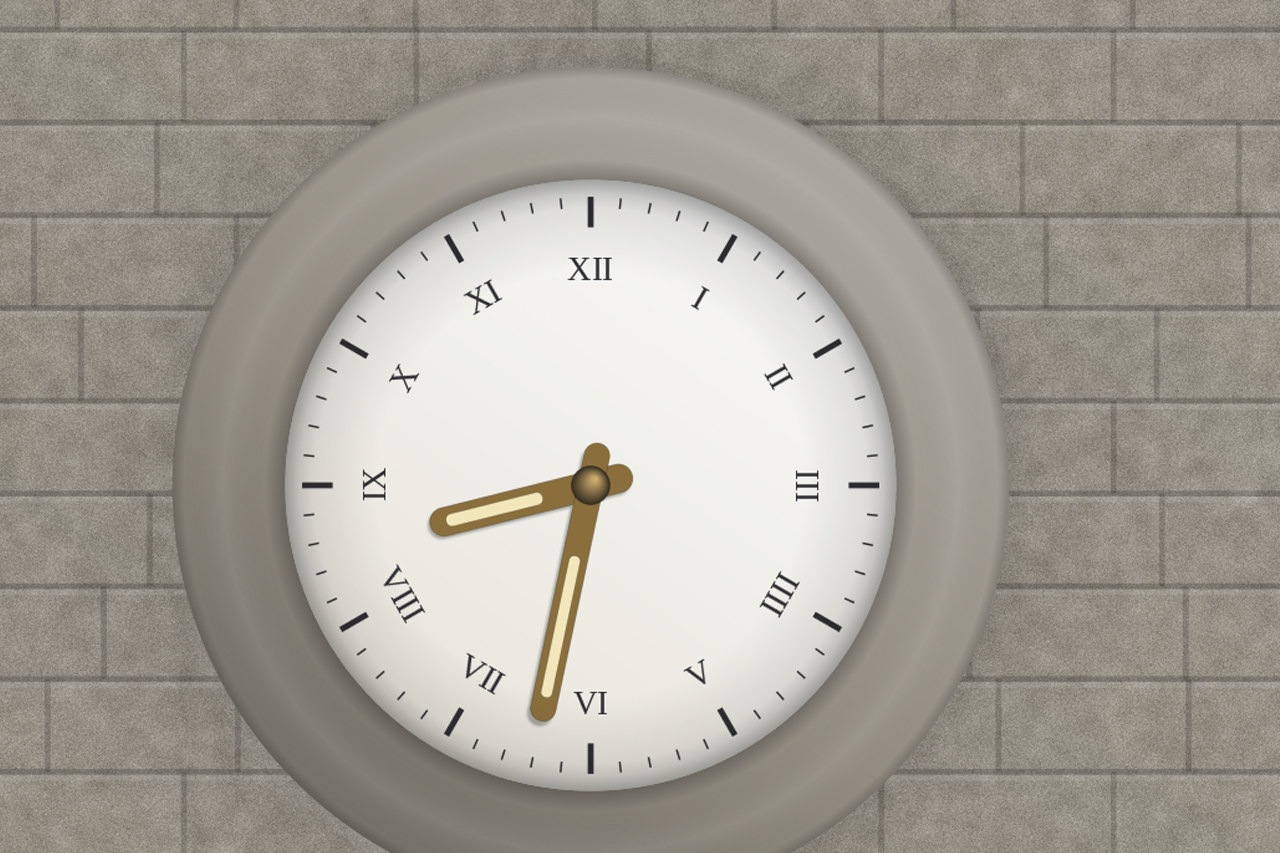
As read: 8.32
